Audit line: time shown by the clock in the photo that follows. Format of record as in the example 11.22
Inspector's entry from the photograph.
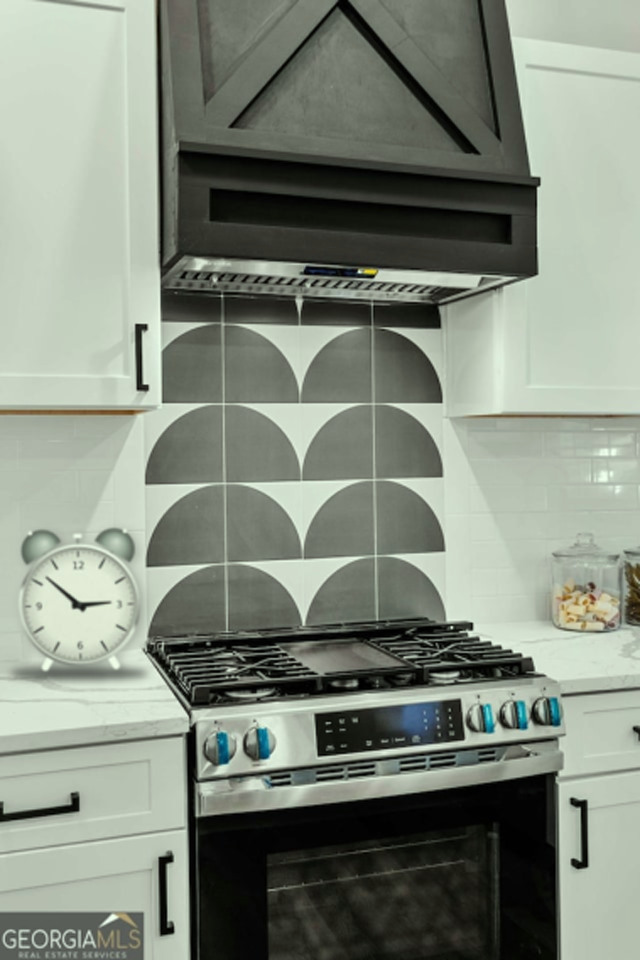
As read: 2.52
